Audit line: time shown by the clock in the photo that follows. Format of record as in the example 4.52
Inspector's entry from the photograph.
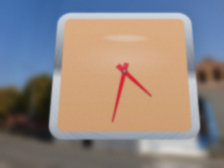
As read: 4.32
